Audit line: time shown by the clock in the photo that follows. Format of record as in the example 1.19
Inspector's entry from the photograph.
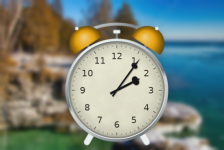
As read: 2.06
